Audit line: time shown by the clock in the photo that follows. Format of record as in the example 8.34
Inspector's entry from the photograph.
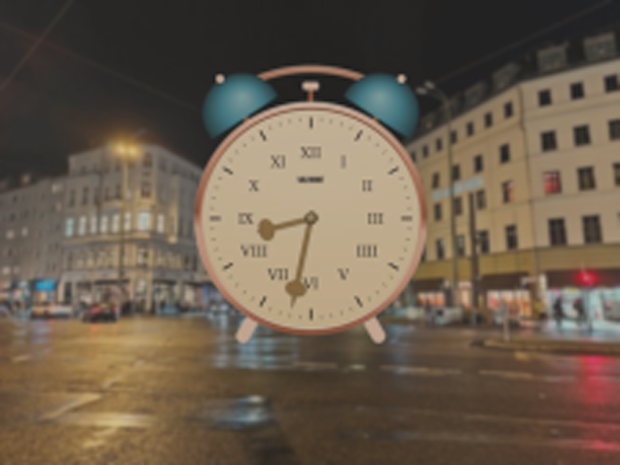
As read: 8.32
